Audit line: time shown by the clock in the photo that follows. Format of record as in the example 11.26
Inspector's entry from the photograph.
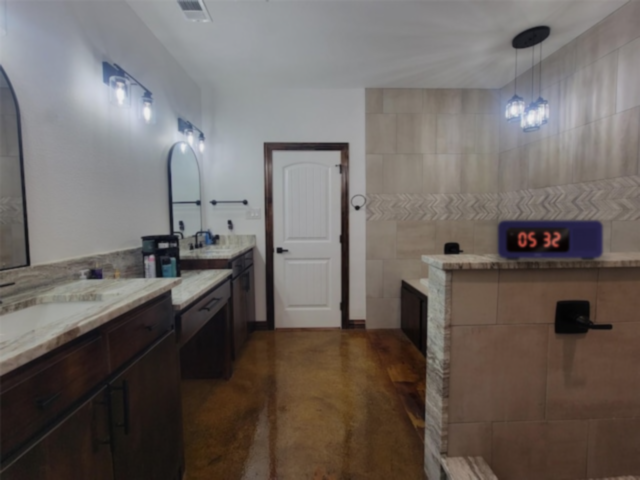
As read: 5.32
